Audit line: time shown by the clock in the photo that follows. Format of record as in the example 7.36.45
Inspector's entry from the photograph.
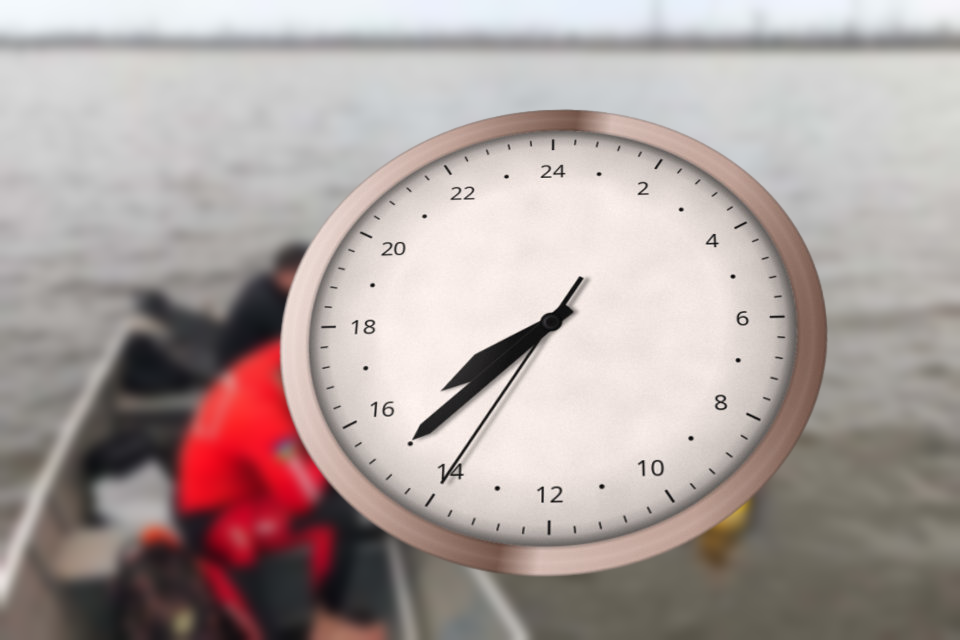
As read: 15.37.35
